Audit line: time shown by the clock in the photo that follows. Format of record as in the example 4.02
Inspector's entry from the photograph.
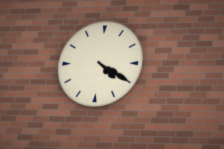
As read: 4.20
